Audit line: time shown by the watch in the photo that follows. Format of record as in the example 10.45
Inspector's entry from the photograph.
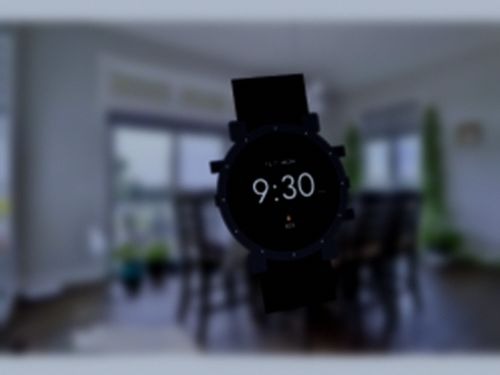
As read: 9.30
